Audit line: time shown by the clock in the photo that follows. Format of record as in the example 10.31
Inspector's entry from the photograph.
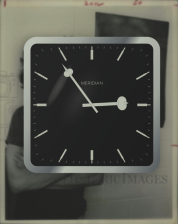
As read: 2.54
